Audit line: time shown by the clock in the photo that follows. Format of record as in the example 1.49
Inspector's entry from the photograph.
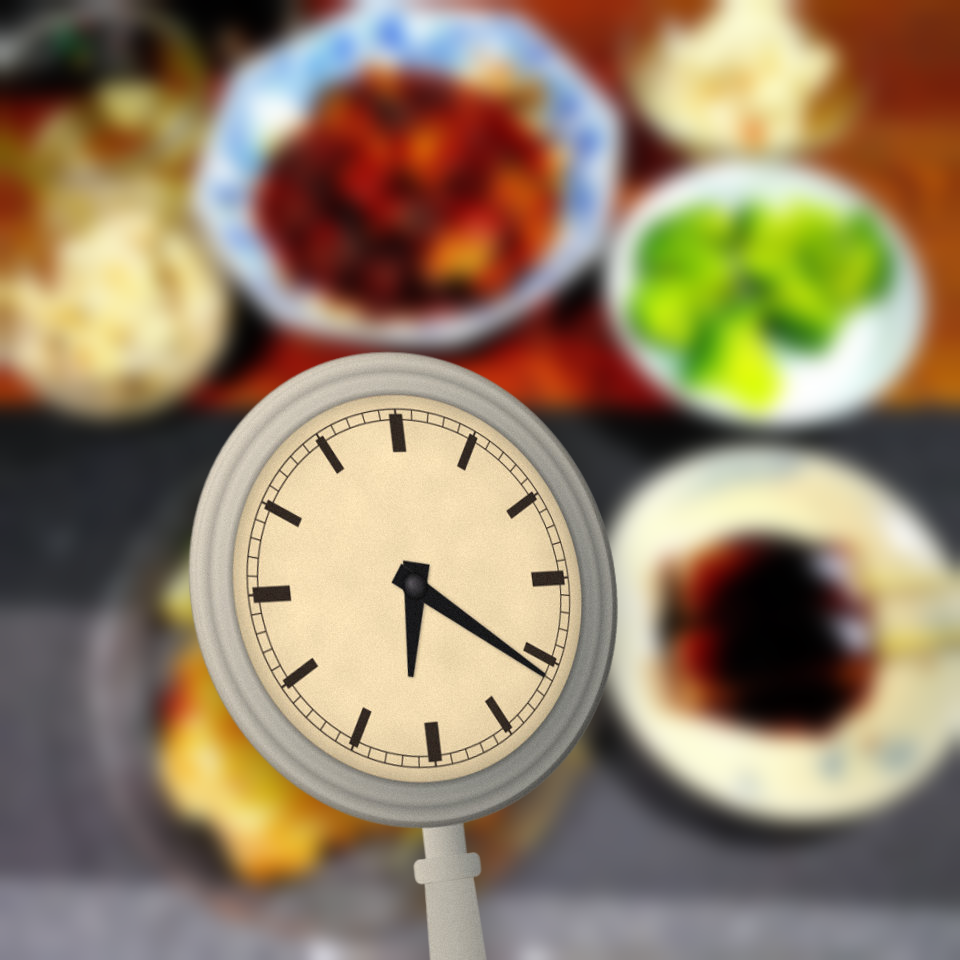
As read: 6.21
